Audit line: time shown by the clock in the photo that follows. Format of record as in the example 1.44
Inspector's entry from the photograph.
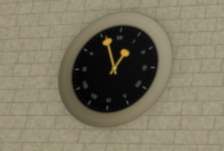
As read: 12.56
